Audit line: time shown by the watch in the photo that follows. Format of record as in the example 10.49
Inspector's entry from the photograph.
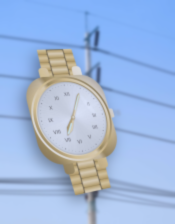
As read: 7.05
